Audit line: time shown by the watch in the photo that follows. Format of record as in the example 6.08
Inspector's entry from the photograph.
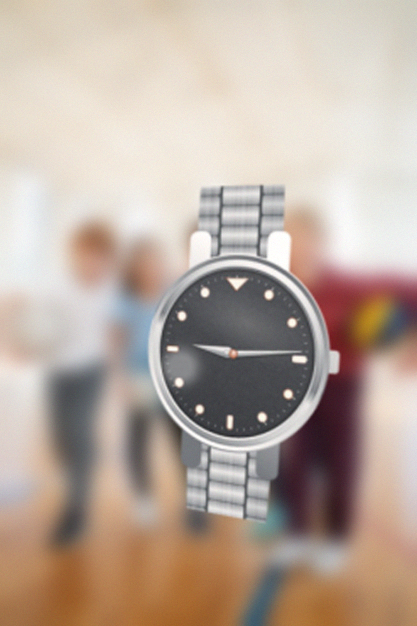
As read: 9.14
